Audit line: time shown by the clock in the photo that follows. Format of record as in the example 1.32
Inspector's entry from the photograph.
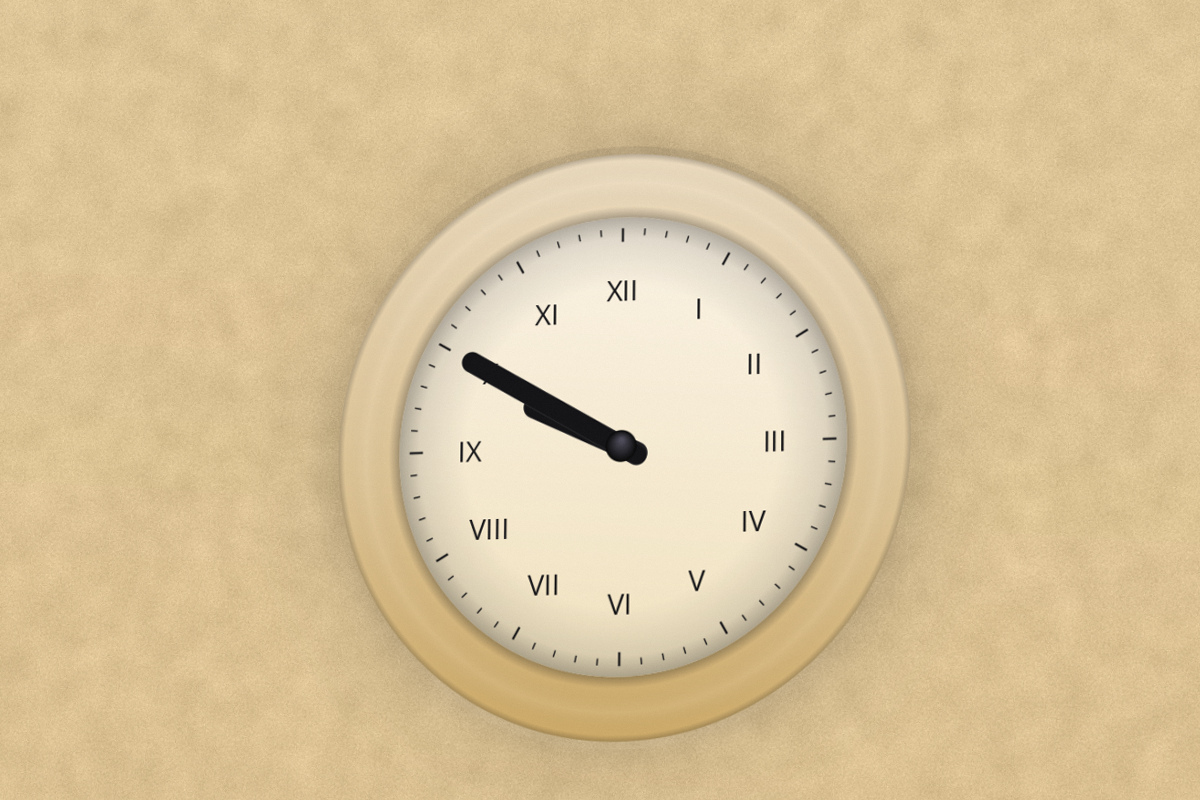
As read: 9.50
